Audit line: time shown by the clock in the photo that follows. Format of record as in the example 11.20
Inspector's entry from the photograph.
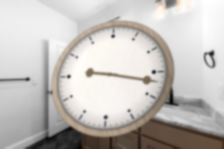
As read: 9.17
